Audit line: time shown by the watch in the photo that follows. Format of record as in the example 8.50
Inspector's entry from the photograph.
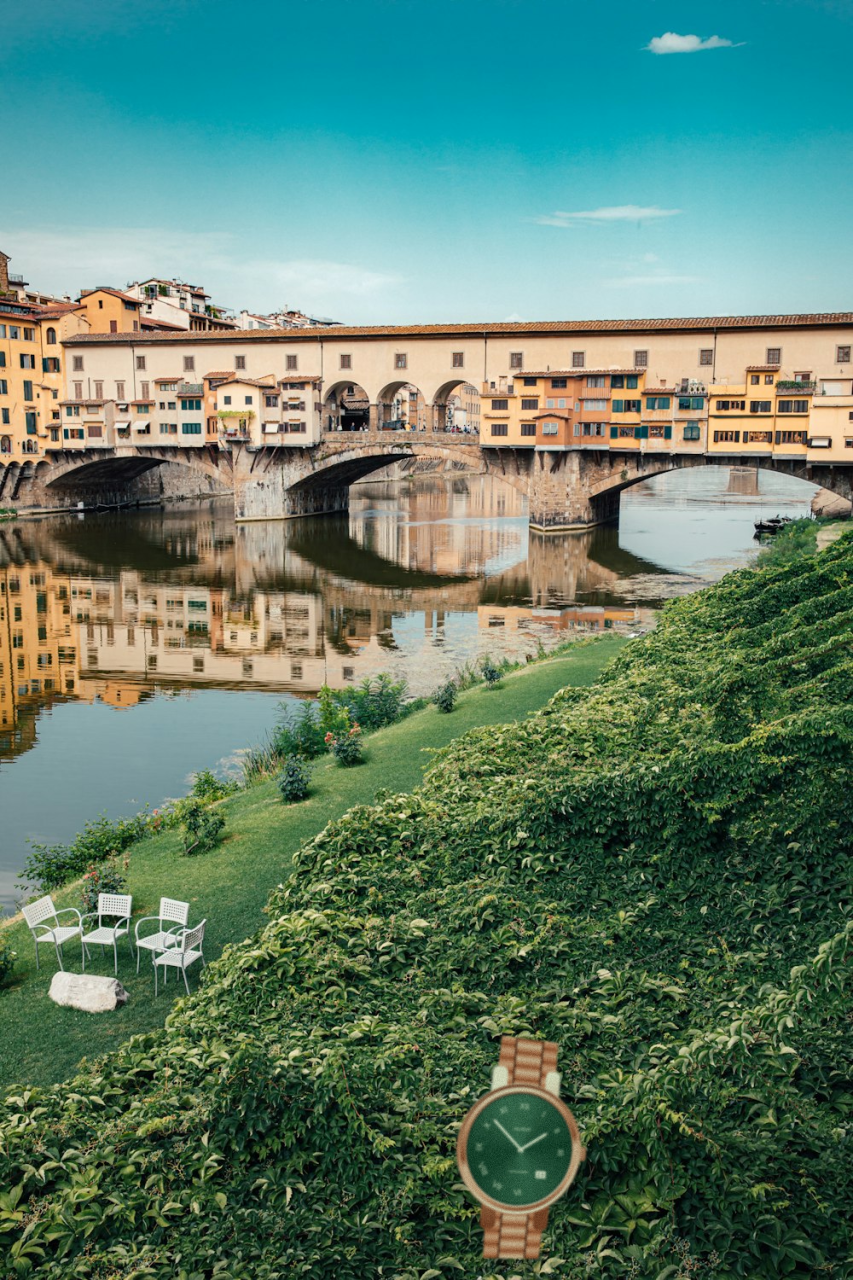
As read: 1.52
